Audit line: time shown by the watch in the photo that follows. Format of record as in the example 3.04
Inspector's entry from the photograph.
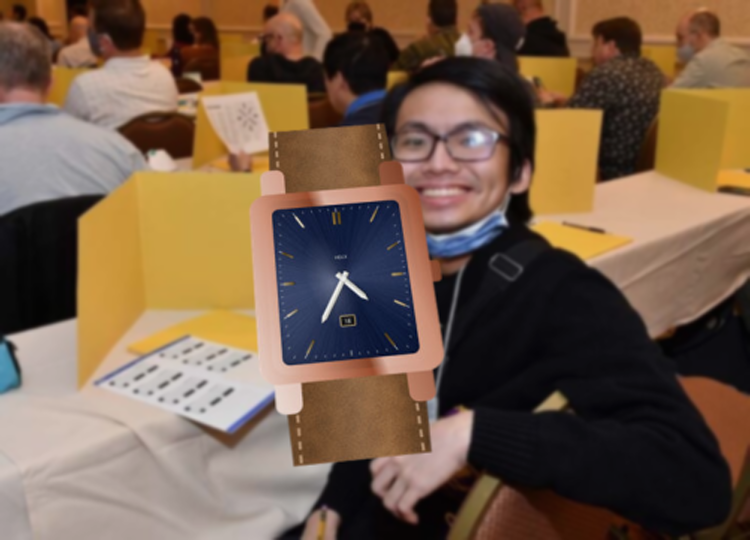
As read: 4.35
